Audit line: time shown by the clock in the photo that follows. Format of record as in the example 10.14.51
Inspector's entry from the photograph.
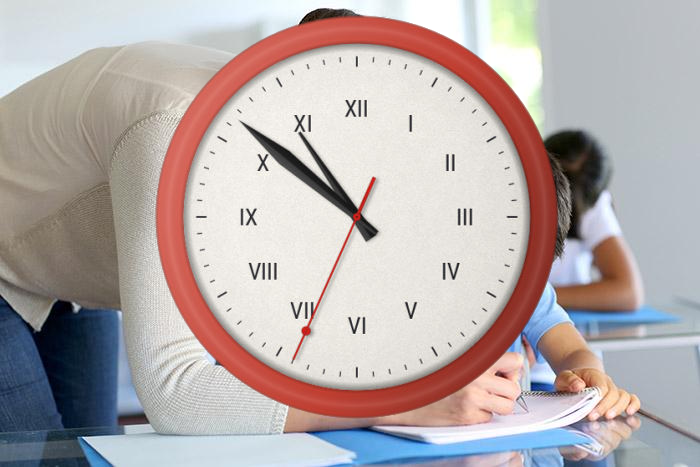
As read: 10.51.34
